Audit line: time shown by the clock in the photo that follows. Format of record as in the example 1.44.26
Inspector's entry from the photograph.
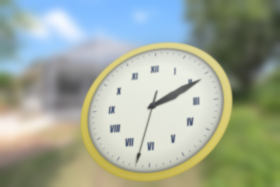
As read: 2.10.32
